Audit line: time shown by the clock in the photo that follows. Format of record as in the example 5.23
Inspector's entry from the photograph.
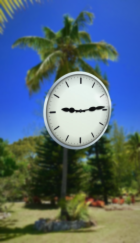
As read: 9.14
